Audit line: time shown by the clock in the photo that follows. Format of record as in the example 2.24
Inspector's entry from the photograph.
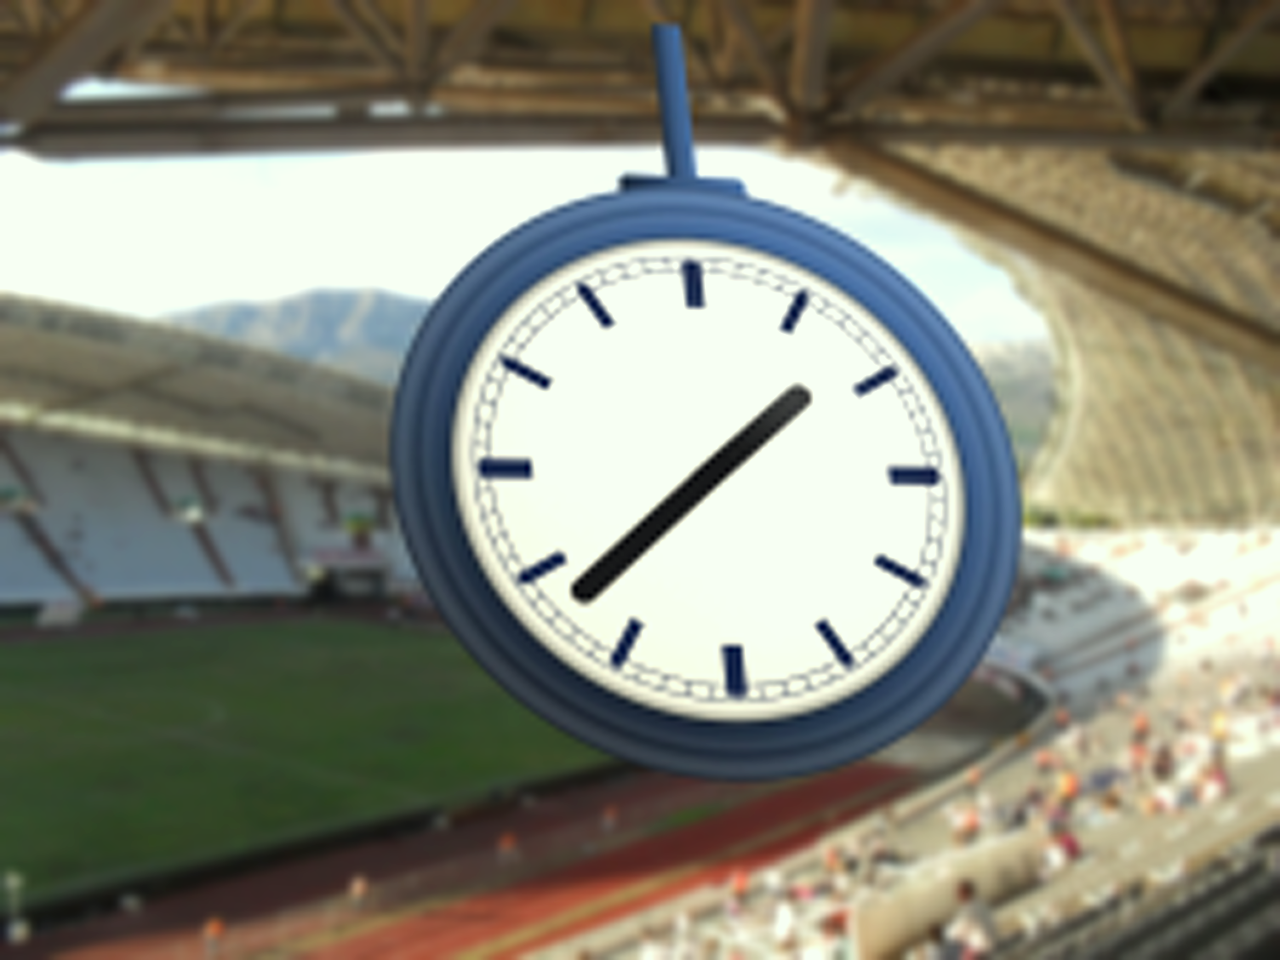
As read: 1.38
